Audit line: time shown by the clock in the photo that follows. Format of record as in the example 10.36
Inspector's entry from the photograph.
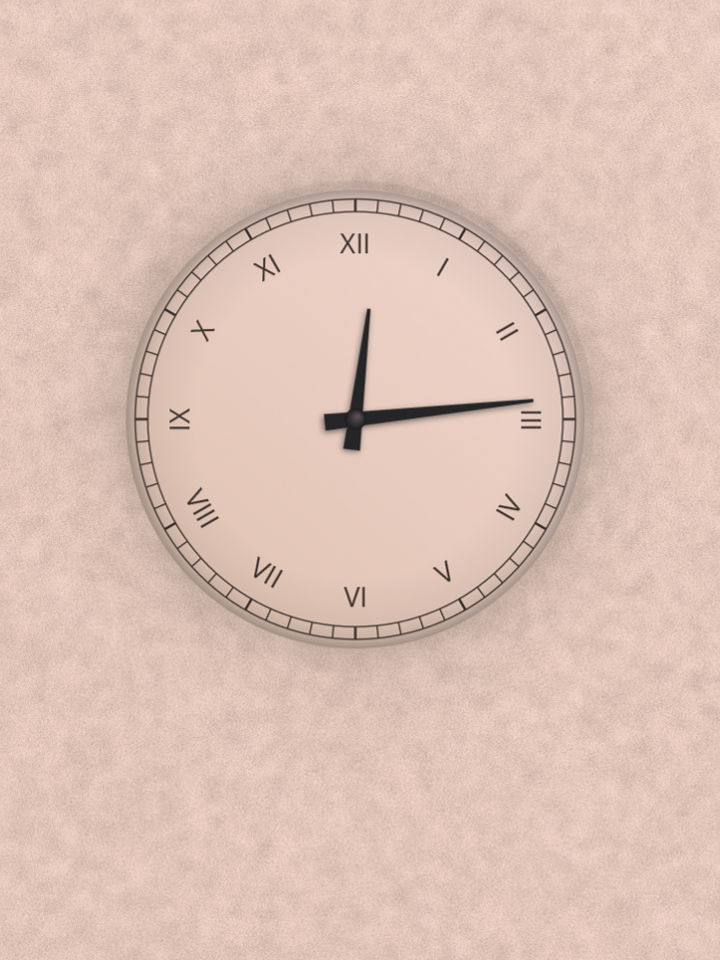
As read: 12.14
